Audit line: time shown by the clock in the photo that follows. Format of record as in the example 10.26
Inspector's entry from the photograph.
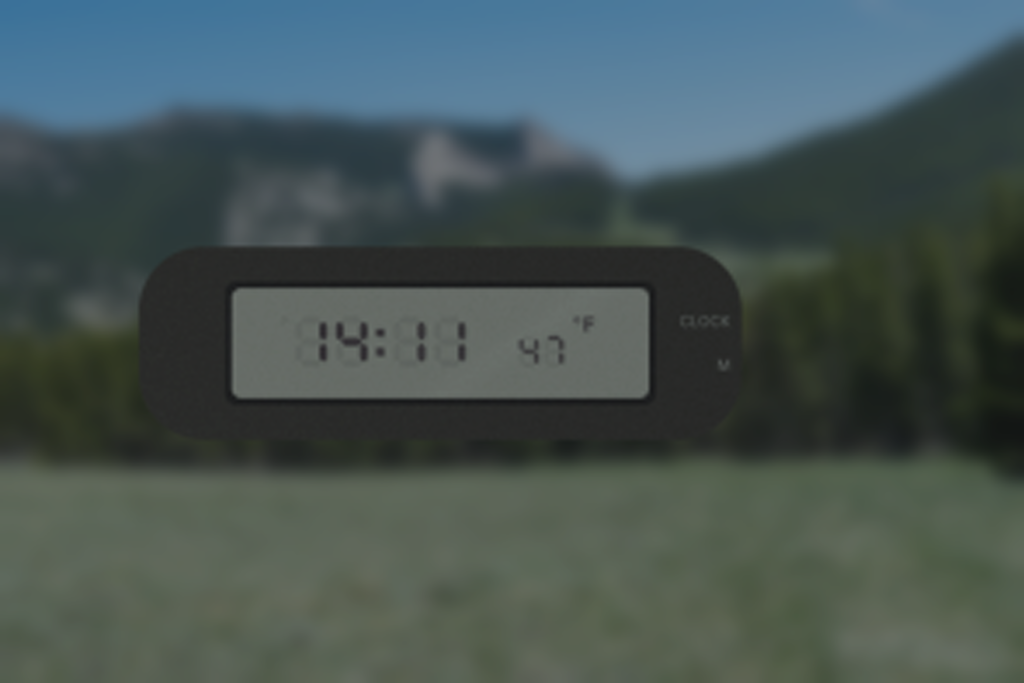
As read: 14.11
